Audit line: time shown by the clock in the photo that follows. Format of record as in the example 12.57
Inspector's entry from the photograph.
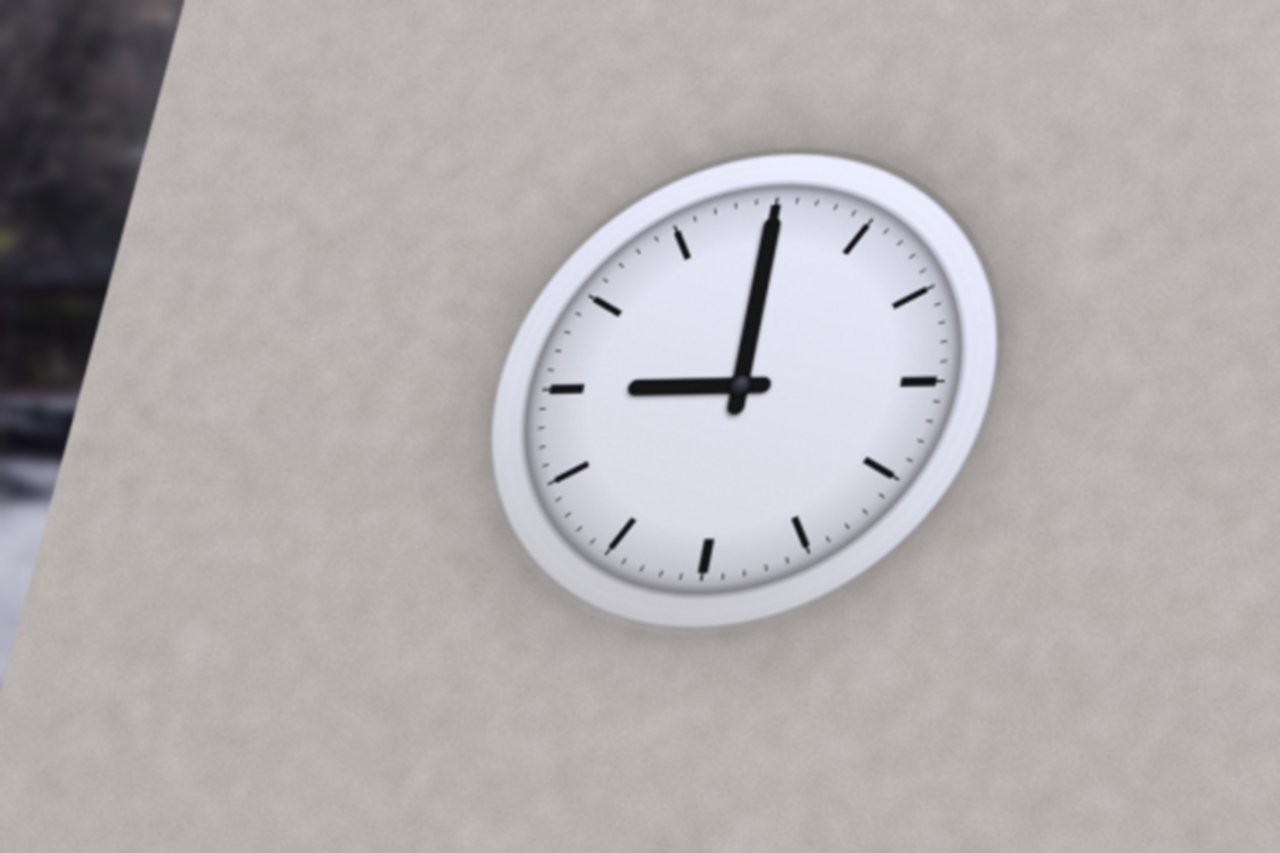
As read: 9.00
